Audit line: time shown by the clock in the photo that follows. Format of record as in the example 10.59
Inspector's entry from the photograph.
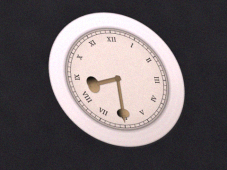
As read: 8.30
